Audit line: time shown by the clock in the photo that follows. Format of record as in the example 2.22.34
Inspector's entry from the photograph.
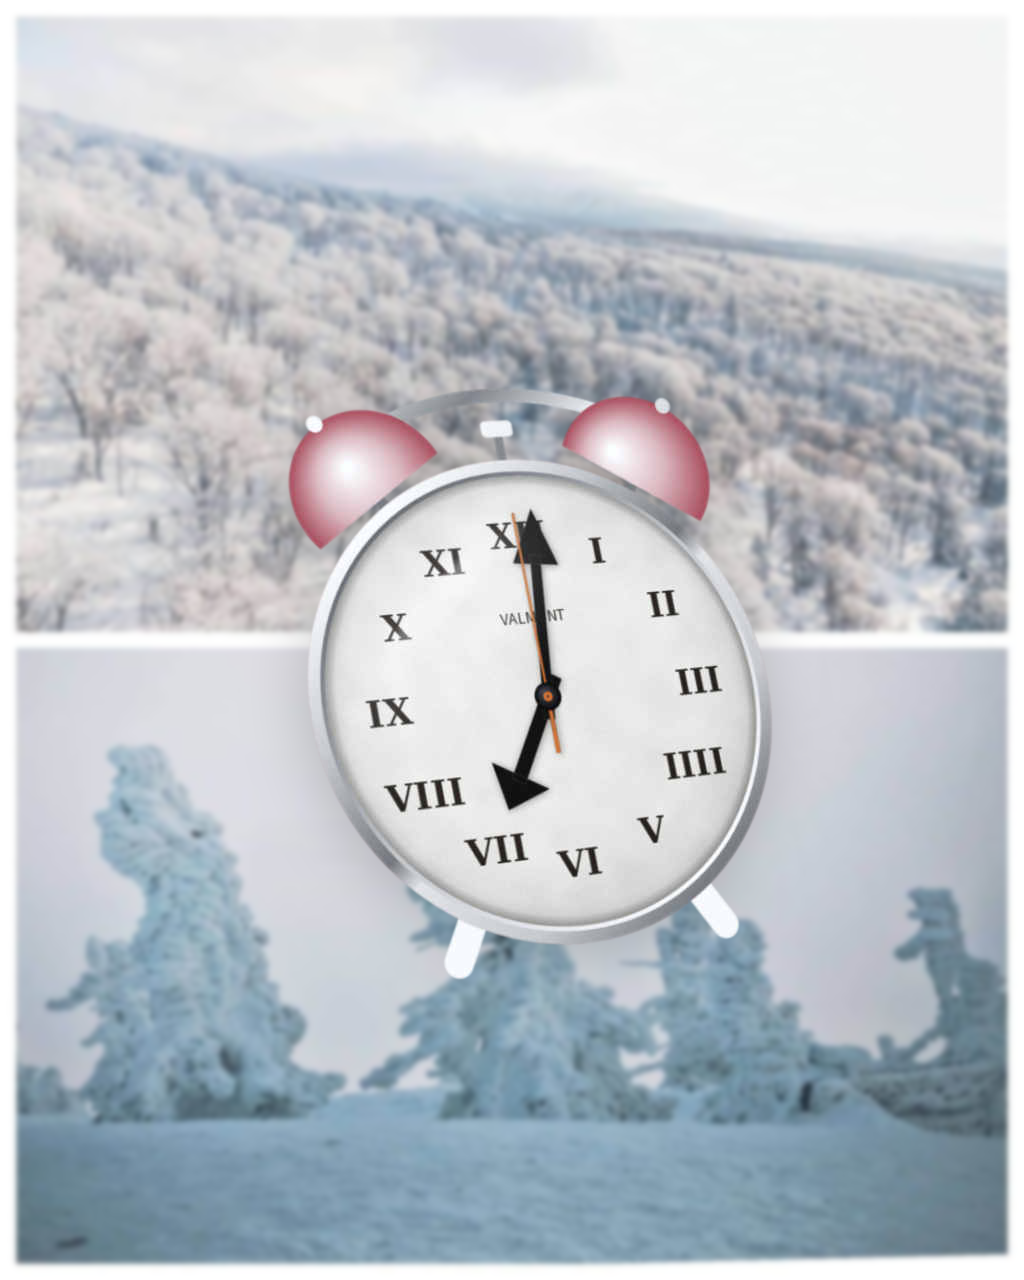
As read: 7.01.00
